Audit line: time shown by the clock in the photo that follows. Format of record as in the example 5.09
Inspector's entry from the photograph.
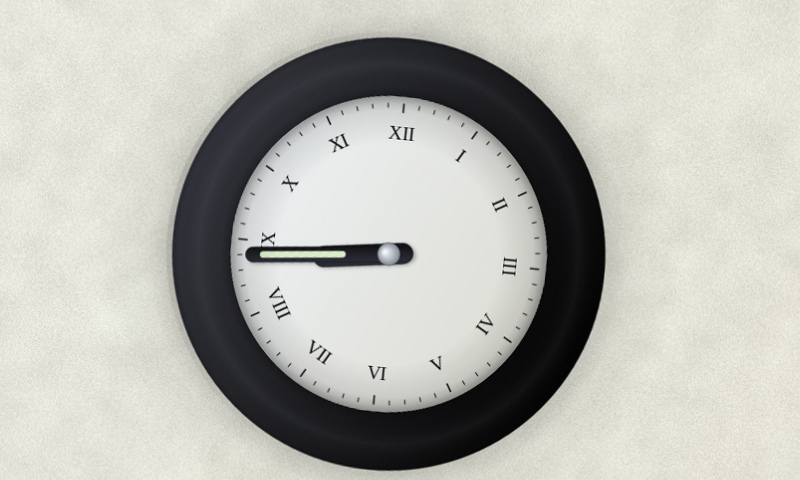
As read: 8.44
